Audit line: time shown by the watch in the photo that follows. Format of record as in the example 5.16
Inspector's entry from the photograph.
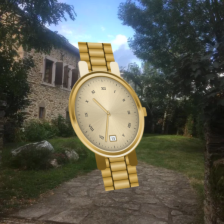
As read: 10.33
